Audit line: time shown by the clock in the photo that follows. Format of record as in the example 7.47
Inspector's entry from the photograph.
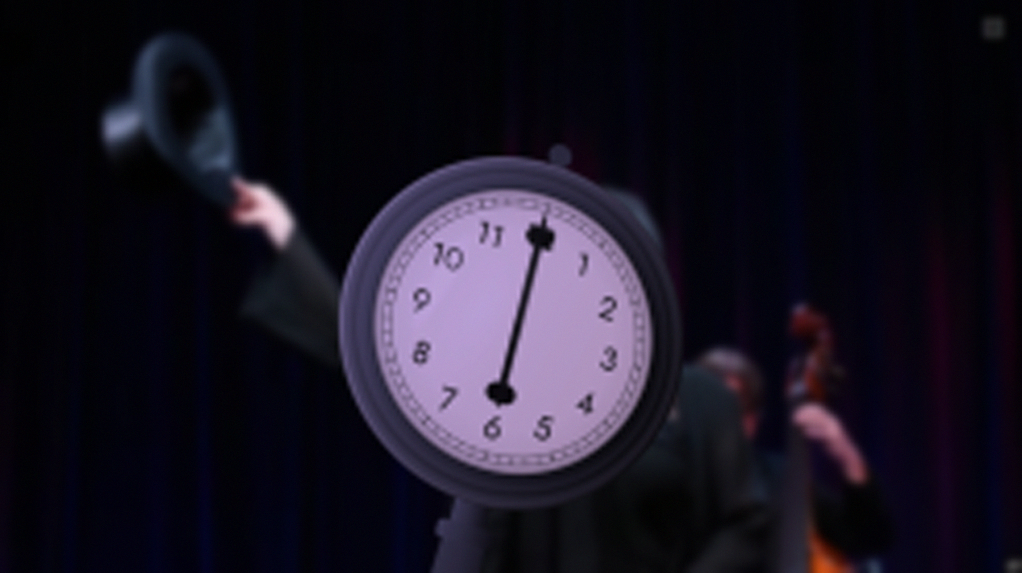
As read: 6.00
